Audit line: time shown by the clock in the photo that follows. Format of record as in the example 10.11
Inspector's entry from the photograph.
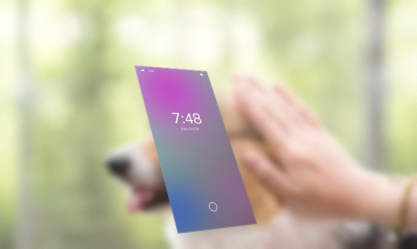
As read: 7.48
